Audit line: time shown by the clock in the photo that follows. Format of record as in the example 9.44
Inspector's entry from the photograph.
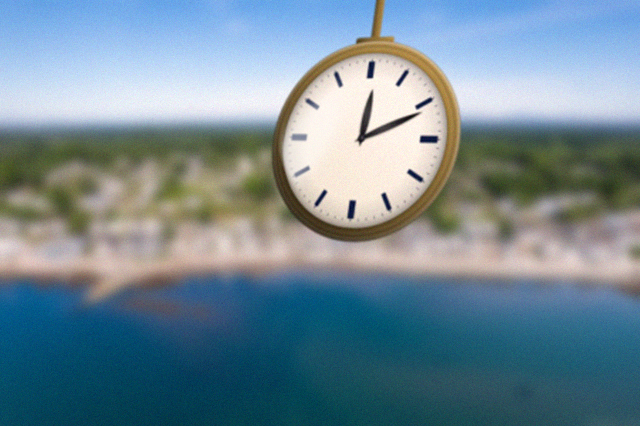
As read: 12.11
